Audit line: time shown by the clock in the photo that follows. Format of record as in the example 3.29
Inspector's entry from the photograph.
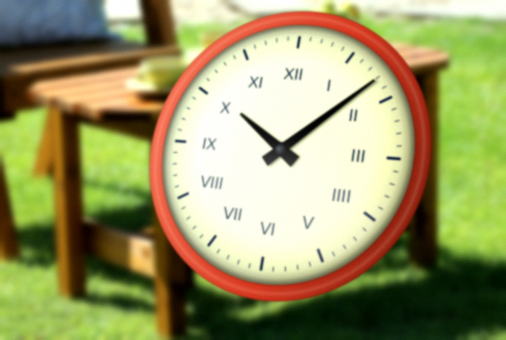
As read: 10.08
